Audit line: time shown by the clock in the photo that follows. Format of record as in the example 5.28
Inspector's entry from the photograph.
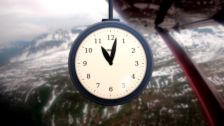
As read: 11.02
